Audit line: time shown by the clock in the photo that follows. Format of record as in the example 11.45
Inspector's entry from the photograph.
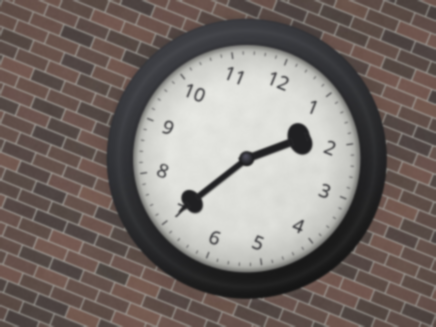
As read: 1.35
